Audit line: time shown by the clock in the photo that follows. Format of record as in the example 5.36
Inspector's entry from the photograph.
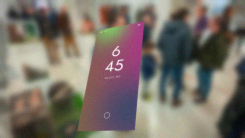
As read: 6.45
